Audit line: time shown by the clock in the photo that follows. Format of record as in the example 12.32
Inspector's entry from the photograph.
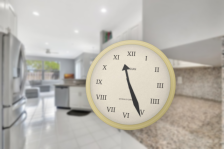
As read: 11.26
